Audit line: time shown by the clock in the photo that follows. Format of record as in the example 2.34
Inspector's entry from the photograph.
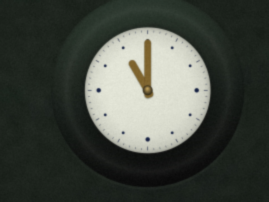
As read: 11.00
